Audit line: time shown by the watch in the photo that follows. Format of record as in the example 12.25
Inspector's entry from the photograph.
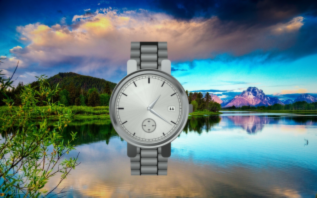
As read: 1.21
